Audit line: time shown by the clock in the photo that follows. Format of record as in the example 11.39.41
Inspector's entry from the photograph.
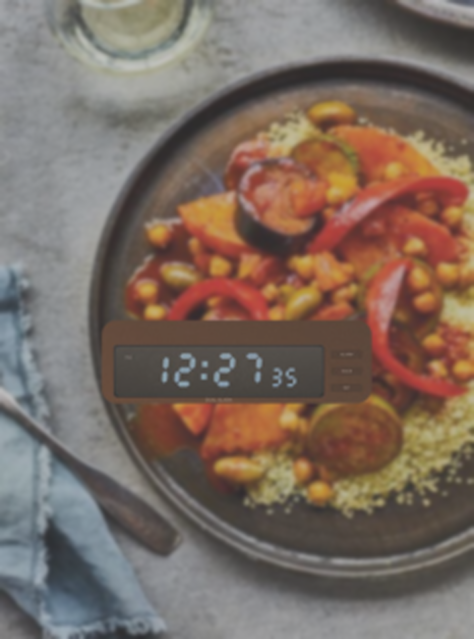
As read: 12.27.35
